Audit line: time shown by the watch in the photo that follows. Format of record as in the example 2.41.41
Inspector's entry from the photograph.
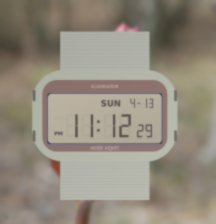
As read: 11.12.29
